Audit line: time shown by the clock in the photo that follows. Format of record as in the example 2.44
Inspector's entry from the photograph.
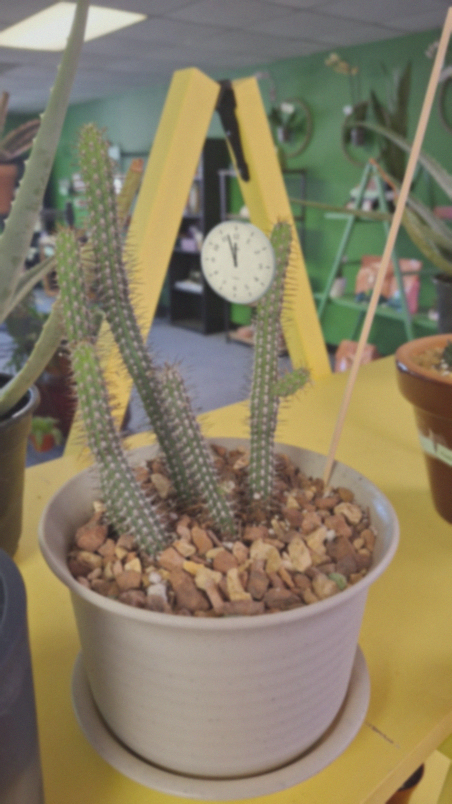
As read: 11.57
